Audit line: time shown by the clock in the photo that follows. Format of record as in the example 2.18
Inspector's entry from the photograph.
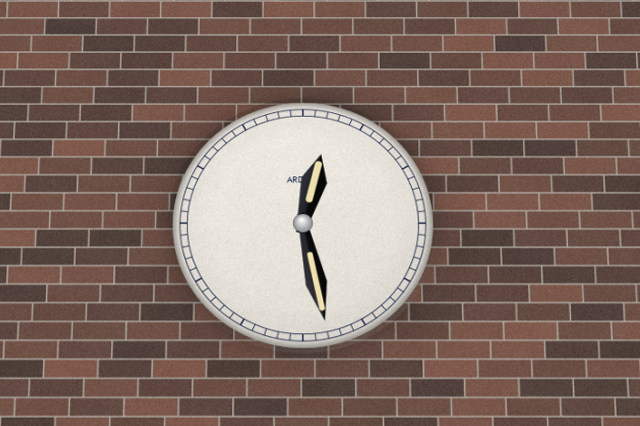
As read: 12.28
